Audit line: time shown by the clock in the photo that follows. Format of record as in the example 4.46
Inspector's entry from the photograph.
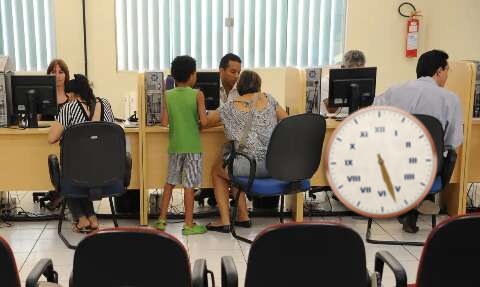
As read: 5.27
